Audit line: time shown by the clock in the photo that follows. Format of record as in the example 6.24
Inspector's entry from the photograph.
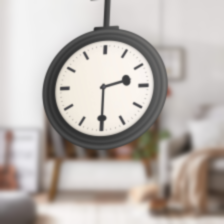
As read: 2.30
